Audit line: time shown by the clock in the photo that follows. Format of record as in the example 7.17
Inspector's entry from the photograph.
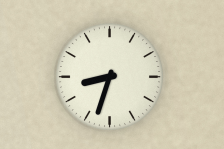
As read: 8.33
